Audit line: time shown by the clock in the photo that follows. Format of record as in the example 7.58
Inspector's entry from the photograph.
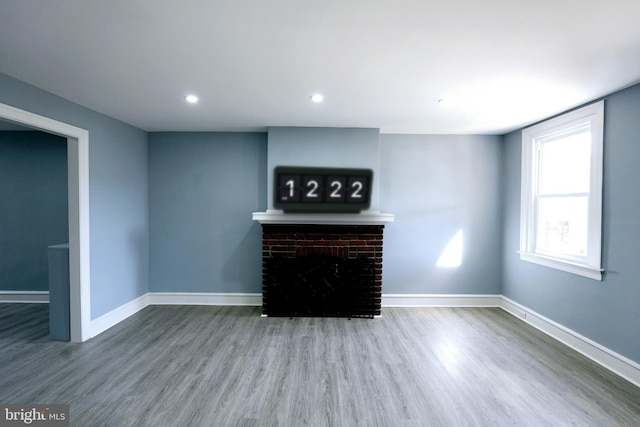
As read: 12.22
